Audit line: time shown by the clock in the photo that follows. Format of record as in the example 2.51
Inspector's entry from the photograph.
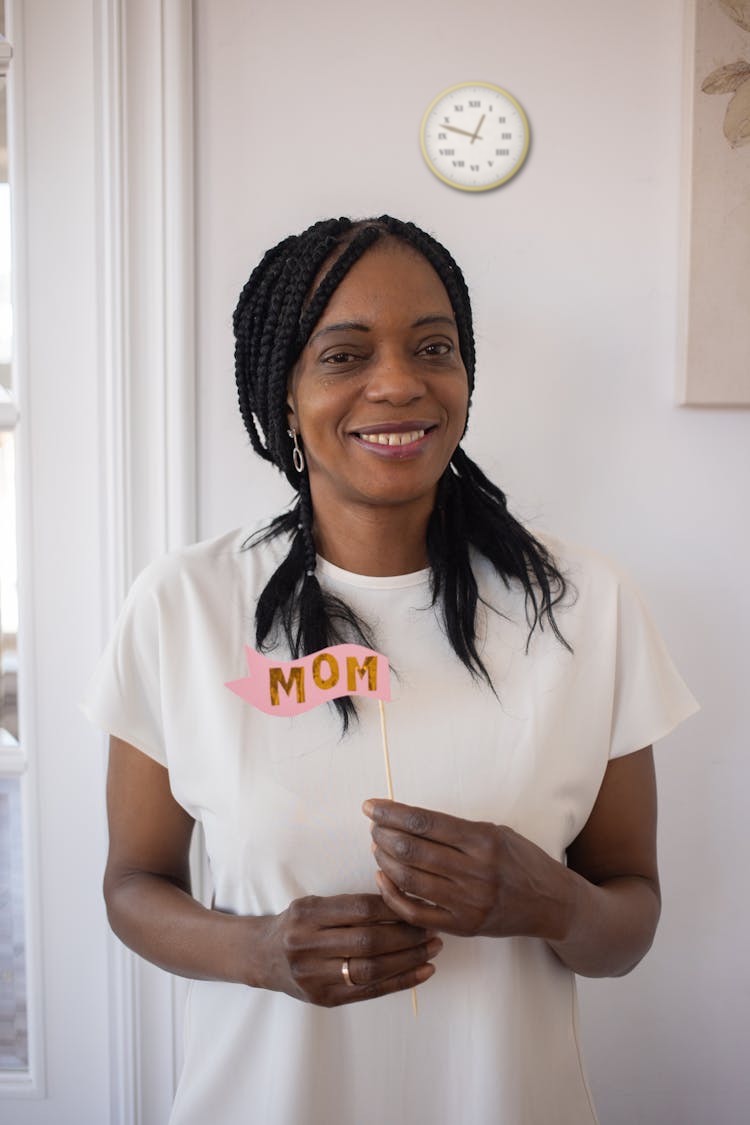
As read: 12.48
